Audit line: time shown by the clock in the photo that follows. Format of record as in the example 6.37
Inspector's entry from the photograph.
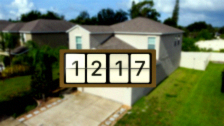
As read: 12.17
